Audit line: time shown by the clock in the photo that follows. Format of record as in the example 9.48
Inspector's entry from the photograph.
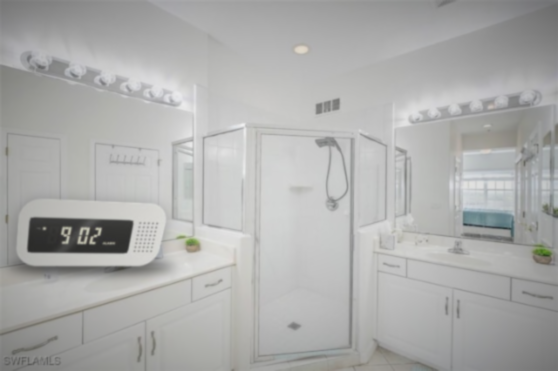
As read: 9.02
